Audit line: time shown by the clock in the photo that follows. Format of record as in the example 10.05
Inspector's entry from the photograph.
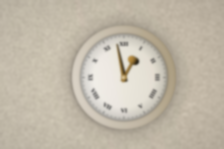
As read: 12.58
